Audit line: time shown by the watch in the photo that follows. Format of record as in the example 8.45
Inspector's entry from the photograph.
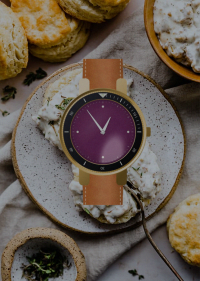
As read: 12.54
